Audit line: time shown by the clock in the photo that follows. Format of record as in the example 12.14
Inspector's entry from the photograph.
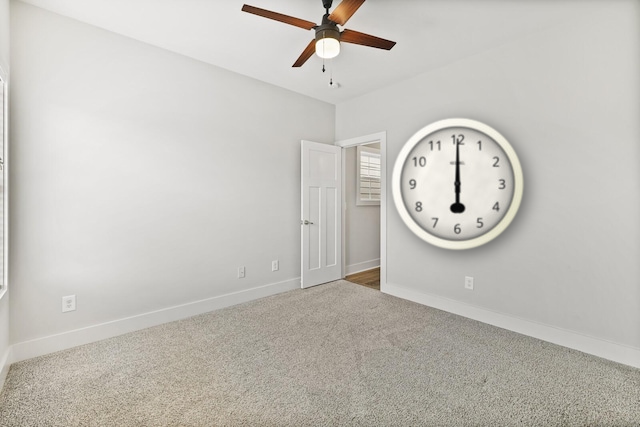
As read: 6.00
